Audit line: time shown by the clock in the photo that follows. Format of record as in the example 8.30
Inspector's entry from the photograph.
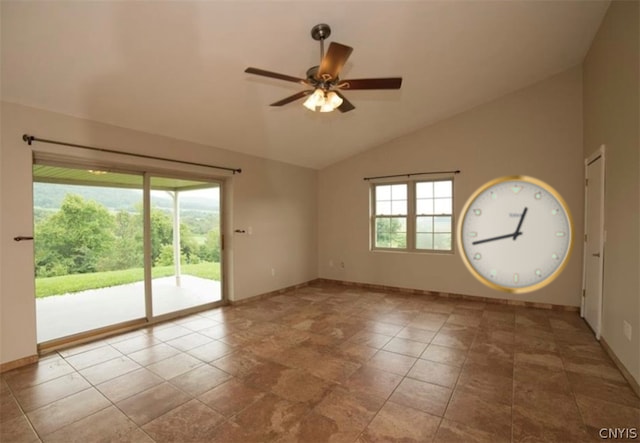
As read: 12.43
